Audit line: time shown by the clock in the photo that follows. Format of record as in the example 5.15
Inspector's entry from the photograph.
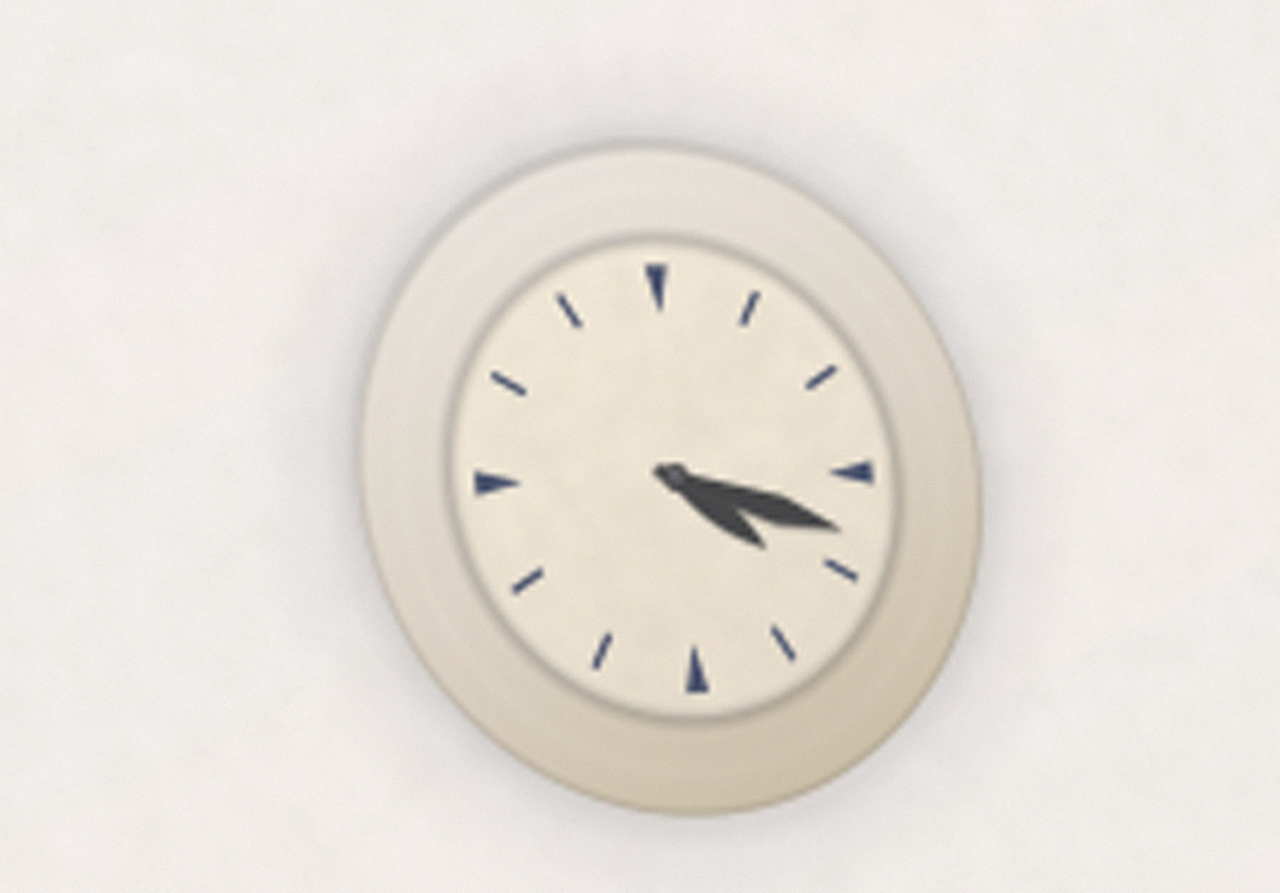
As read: 4.18
